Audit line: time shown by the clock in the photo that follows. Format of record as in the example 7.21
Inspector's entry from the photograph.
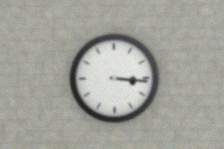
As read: 3.16
